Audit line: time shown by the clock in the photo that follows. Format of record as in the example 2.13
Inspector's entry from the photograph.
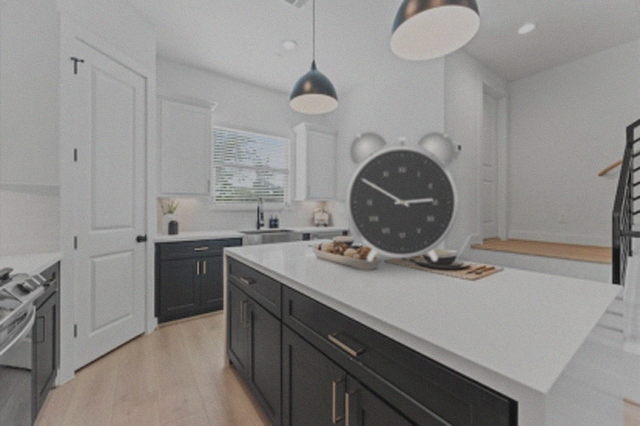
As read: 2.50
